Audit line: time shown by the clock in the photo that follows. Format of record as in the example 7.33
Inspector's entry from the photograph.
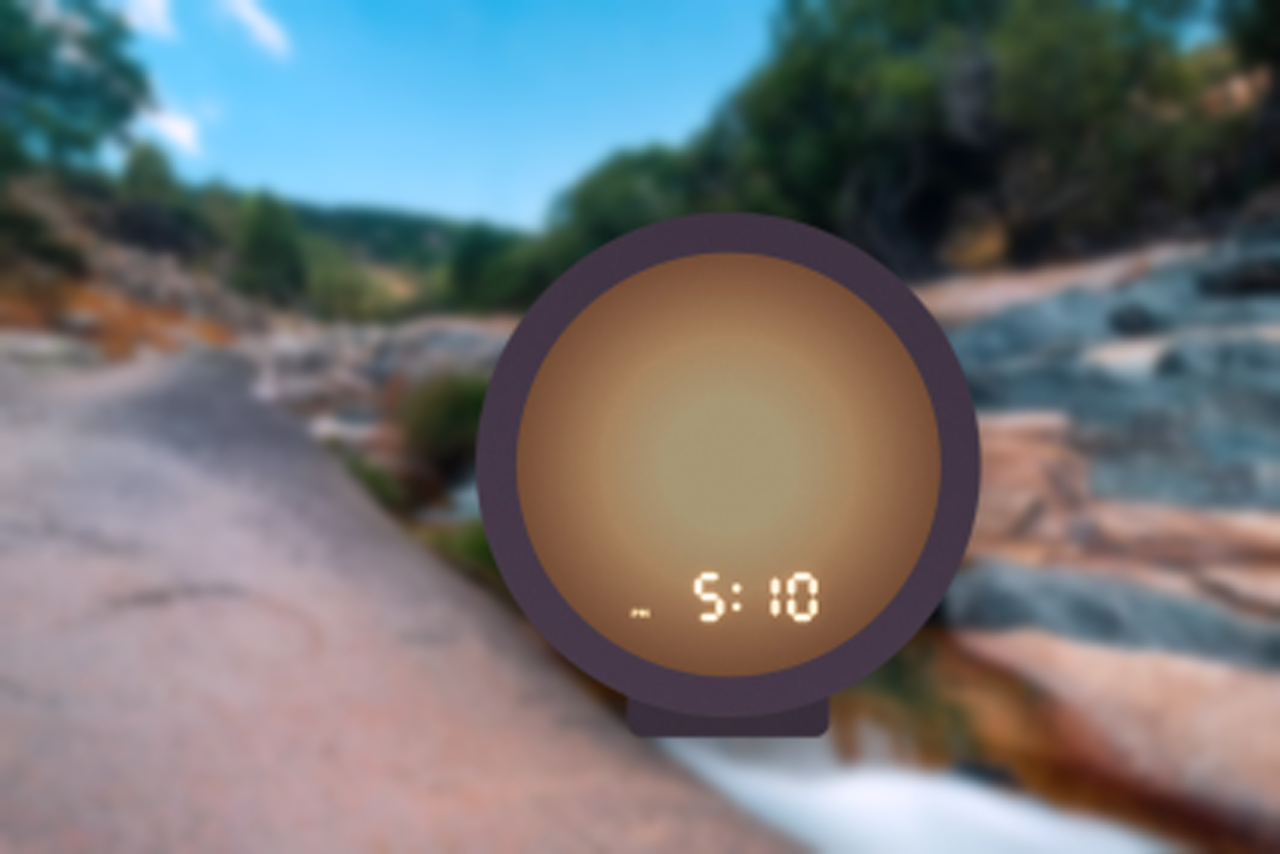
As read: 5.10
